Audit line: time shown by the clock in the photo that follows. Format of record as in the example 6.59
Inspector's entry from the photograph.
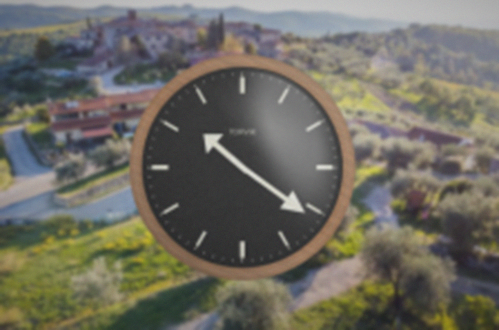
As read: 10.21
